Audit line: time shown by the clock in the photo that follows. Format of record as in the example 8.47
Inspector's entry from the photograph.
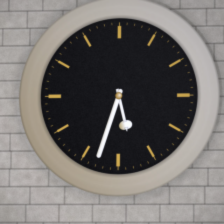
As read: 5.33
